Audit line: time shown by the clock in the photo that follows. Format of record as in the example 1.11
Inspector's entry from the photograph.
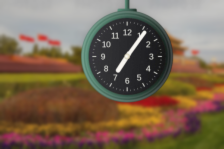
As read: 7.06
